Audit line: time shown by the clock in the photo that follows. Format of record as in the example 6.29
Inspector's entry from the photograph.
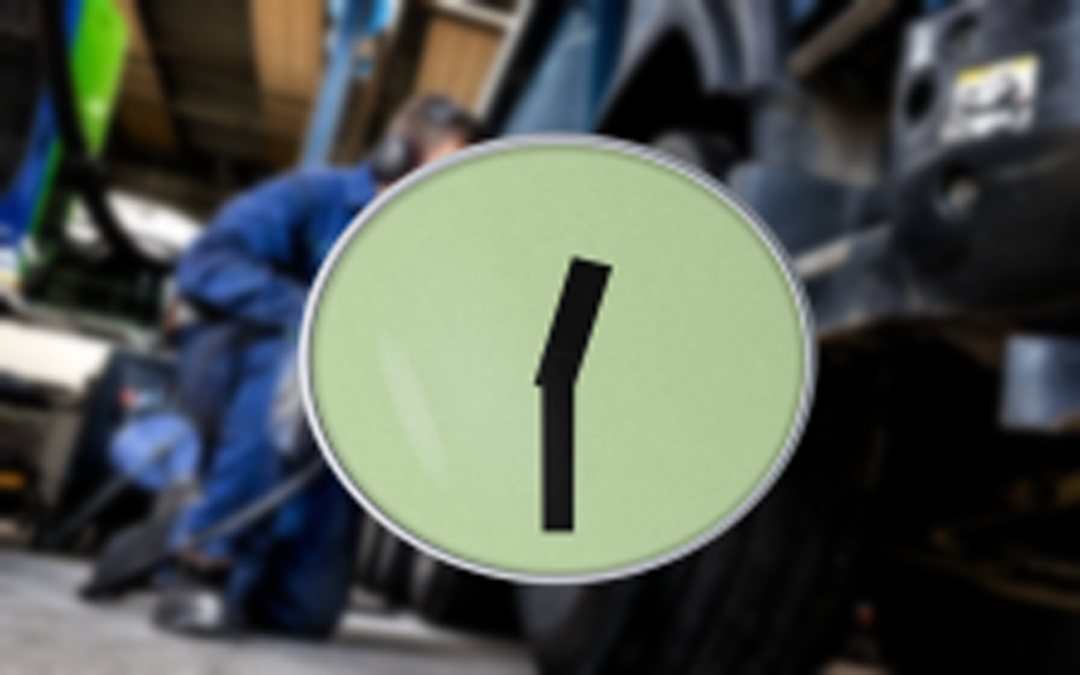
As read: 12.30
